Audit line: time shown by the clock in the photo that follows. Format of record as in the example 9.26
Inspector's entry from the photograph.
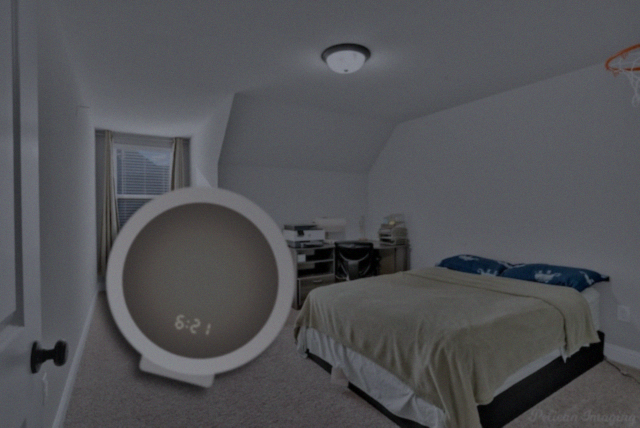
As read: 6.21
